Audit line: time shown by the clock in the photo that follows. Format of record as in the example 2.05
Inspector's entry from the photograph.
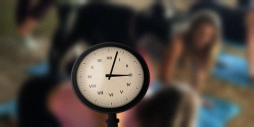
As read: 3.03
